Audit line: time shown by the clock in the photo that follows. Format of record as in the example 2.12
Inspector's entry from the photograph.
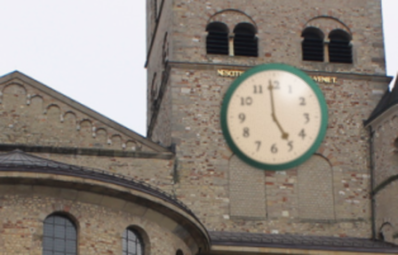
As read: 4.59
